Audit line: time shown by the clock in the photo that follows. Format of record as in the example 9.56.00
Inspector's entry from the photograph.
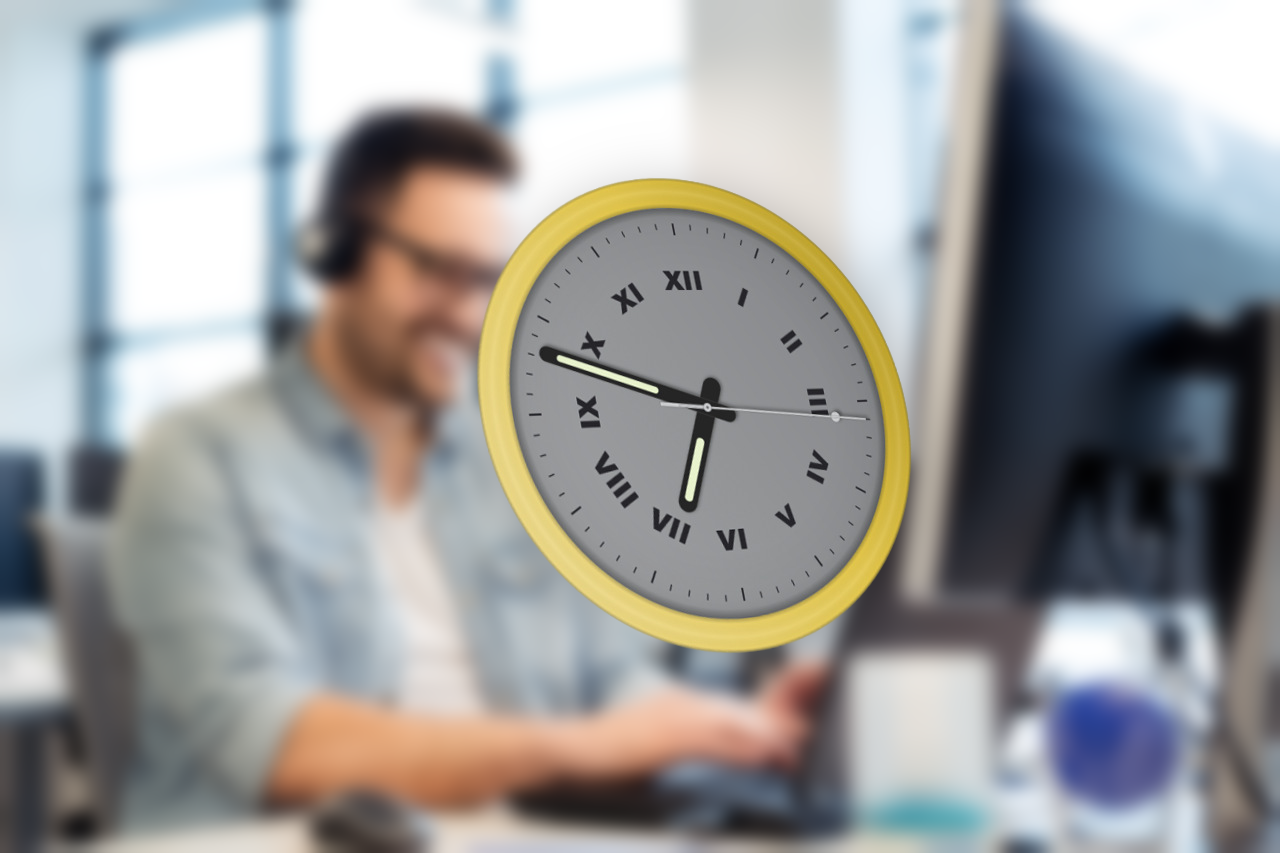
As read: 6.48.16
